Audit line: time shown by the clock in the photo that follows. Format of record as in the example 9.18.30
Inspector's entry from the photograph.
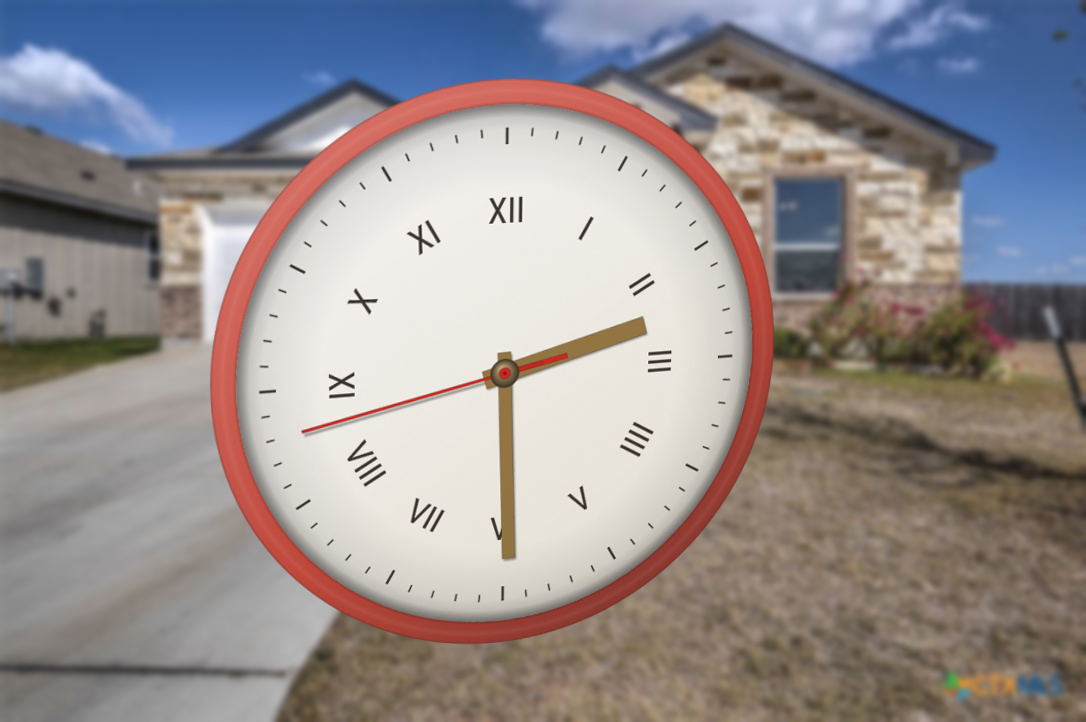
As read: 2.29.43
